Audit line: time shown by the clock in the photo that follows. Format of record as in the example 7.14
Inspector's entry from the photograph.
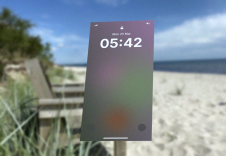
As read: 5.42
